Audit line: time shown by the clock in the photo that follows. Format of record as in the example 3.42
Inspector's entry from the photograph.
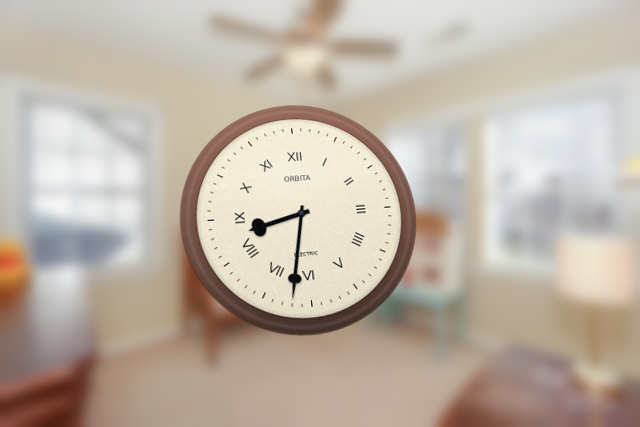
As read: 8.32
